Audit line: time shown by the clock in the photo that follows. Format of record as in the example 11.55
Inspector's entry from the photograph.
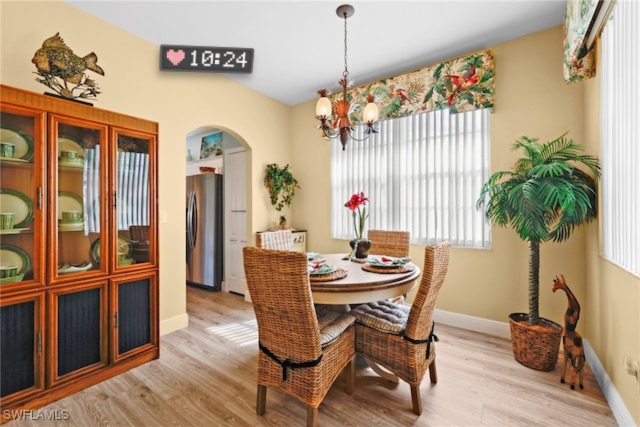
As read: 10.24
